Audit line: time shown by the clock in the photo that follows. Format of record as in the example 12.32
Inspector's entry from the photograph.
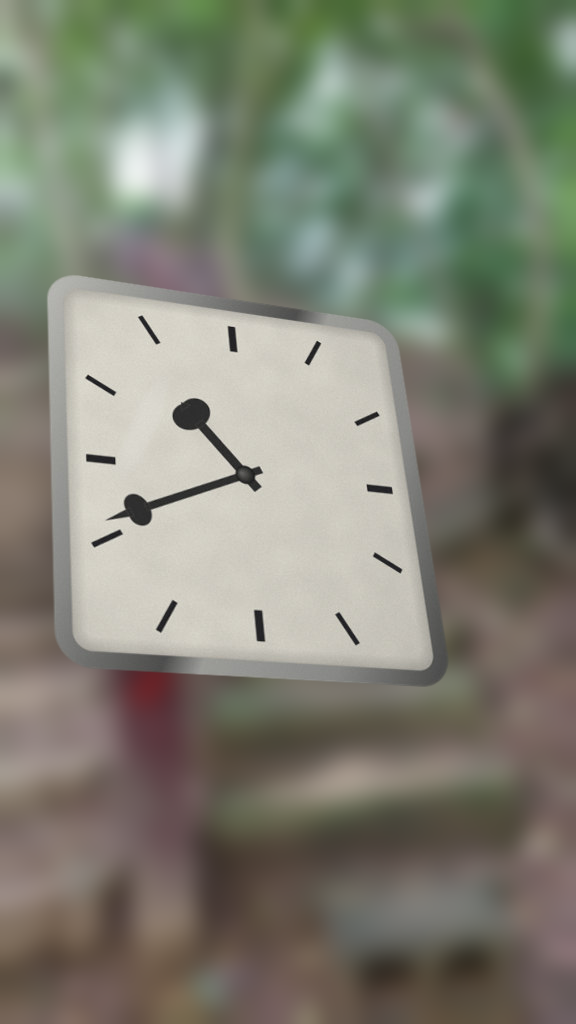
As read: 10.41
